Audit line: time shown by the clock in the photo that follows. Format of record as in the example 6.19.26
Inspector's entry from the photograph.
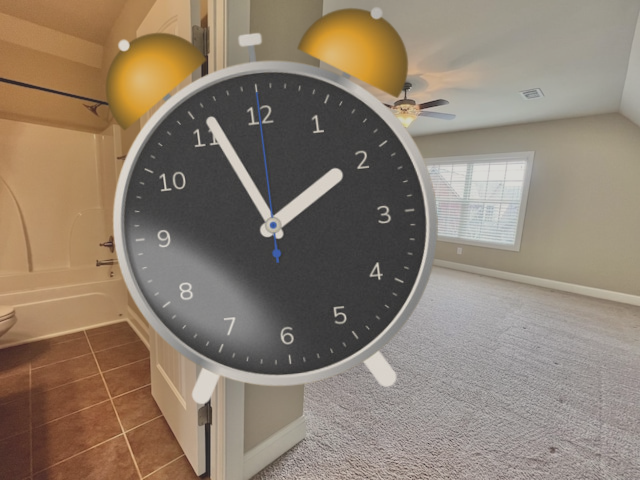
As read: 1.56.00
